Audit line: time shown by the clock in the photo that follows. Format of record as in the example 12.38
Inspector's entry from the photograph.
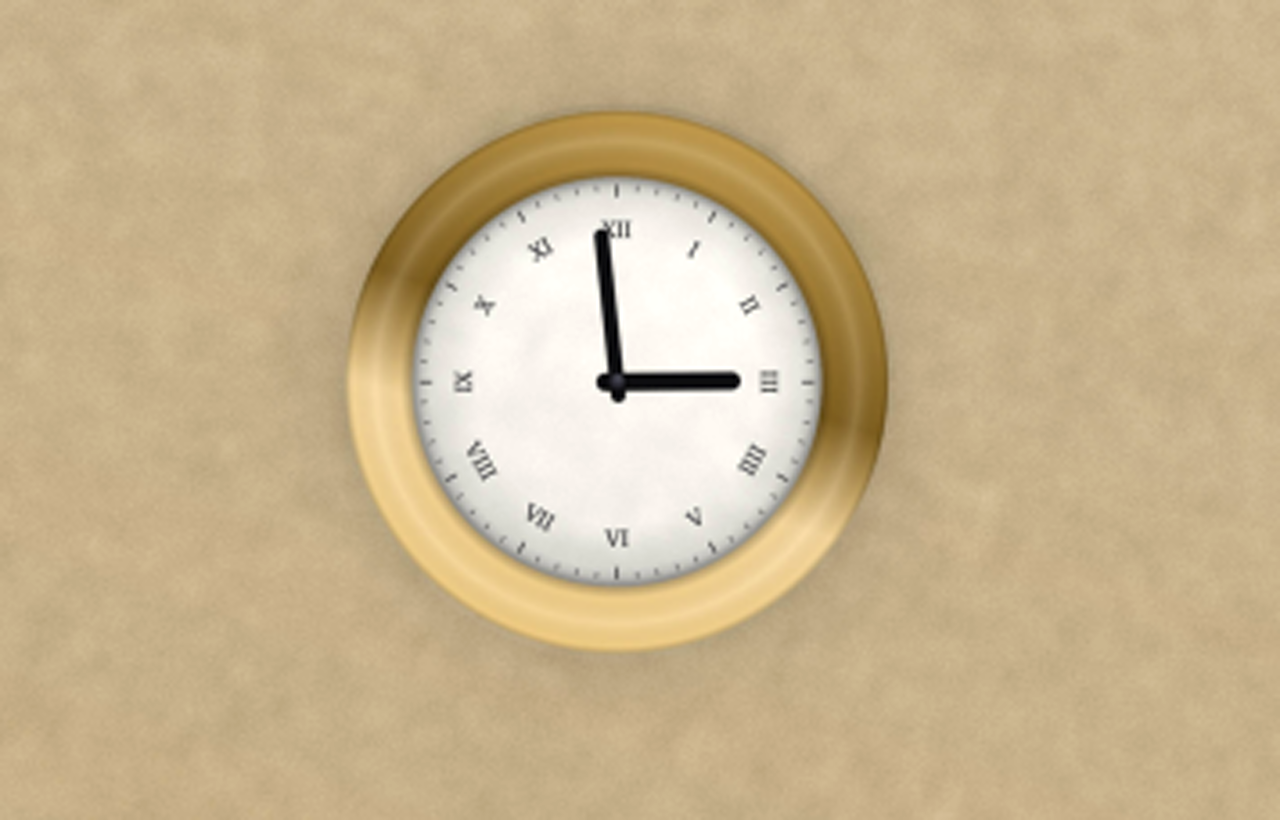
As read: 2.59
